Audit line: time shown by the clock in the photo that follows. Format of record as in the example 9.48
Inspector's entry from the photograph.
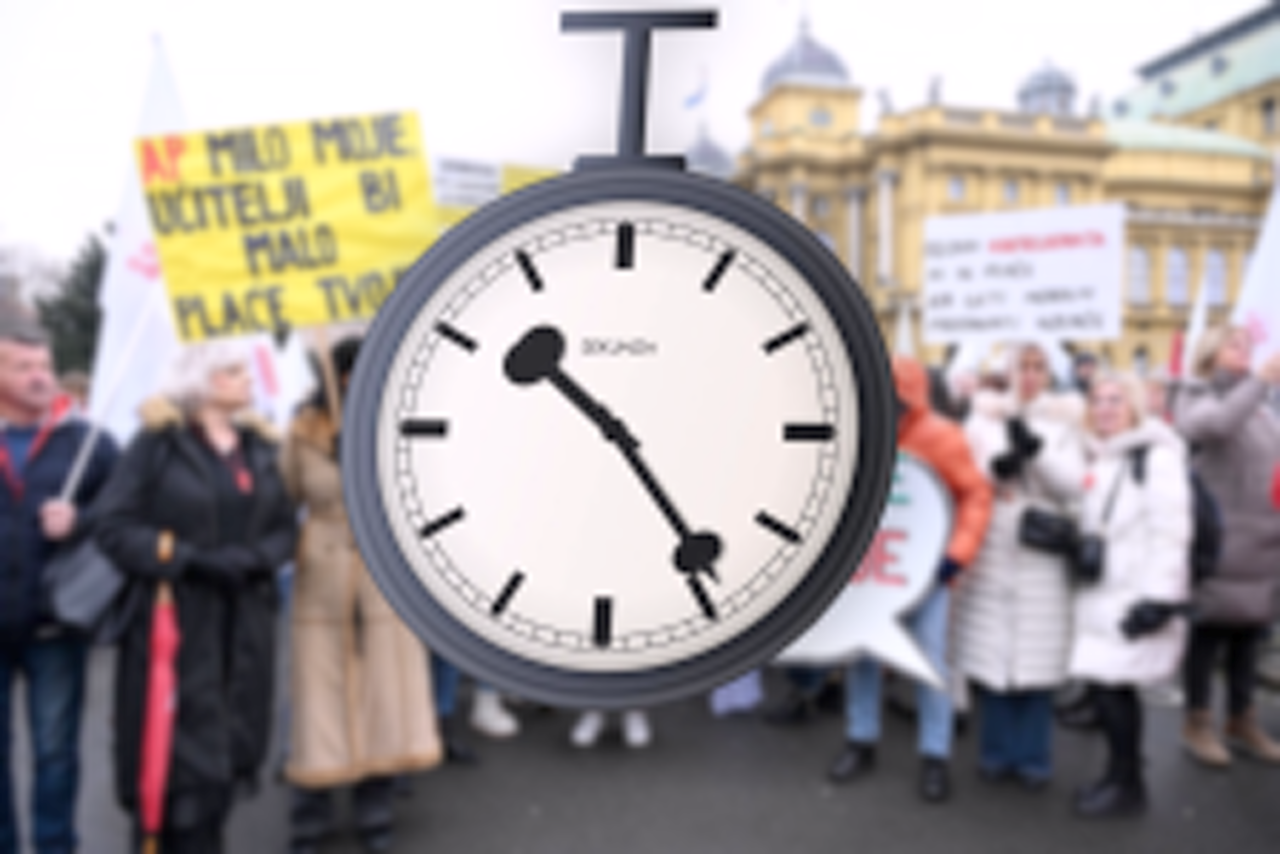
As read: 10.24
